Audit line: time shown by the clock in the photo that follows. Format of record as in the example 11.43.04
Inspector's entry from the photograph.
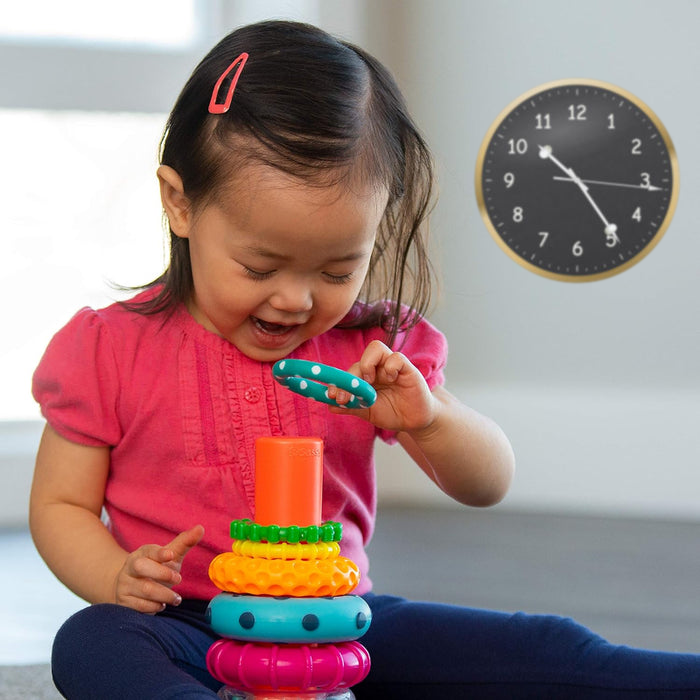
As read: 10.24.16
